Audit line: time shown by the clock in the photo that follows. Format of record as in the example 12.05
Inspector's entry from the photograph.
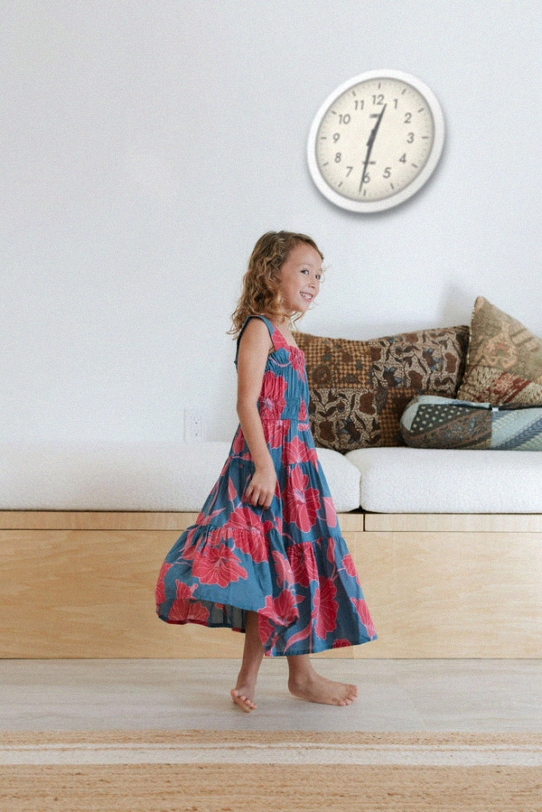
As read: 12.31
